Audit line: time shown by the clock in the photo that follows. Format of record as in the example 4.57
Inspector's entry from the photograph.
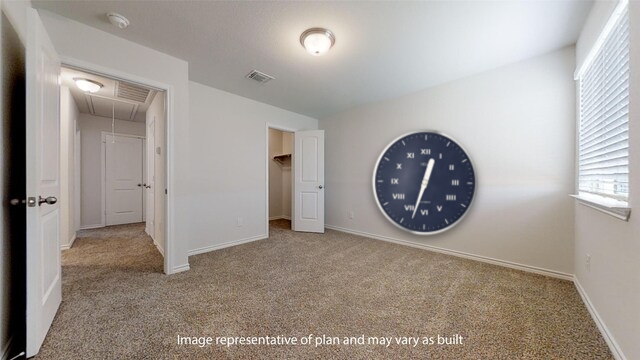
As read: 12.33
